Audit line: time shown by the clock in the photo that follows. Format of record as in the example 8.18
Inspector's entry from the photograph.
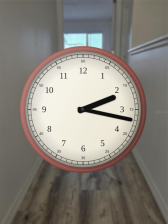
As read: 2.17
